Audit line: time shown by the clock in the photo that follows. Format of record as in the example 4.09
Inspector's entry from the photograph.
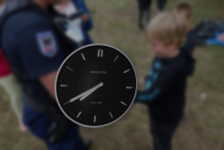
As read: 7.40
